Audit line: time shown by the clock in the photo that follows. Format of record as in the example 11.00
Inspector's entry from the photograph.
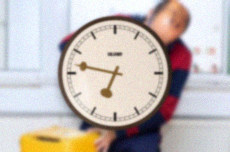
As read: 6.47
